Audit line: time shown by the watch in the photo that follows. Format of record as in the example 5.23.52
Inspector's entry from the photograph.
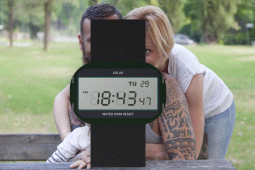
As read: 18.43.47
